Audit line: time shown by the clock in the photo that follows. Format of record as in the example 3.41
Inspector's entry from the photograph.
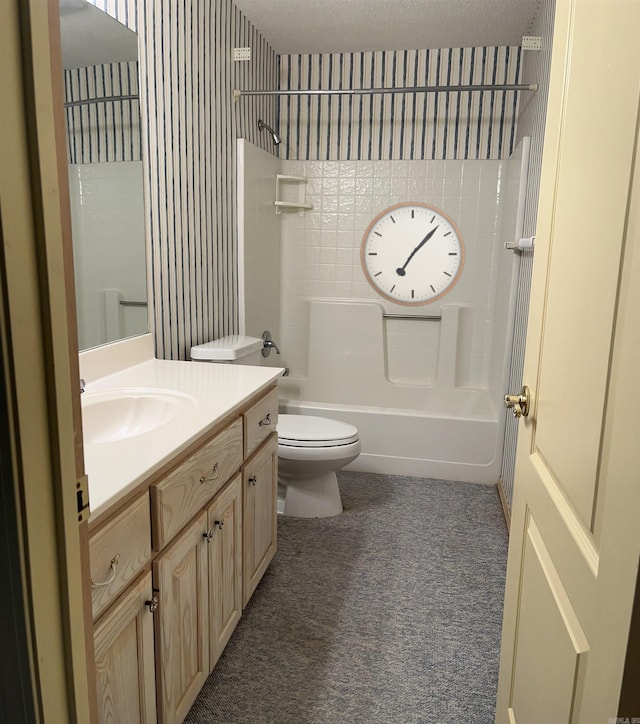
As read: 7.07
